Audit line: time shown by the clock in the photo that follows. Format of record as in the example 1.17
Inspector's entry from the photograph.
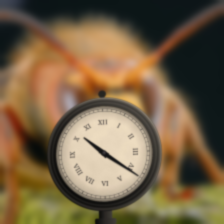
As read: 10.21
